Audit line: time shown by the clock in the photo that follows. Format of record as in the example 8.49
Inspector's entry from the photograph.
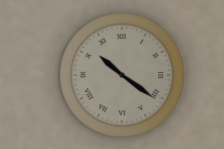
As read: 10.21
